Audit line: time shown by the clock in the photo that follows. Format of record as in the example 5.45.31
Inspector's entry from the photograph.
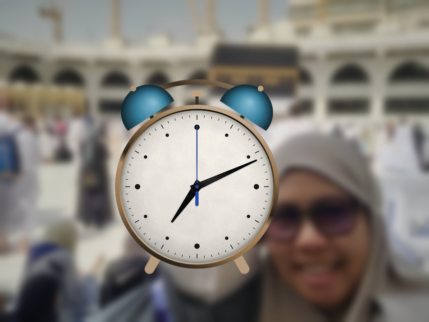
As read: 7.11.00
